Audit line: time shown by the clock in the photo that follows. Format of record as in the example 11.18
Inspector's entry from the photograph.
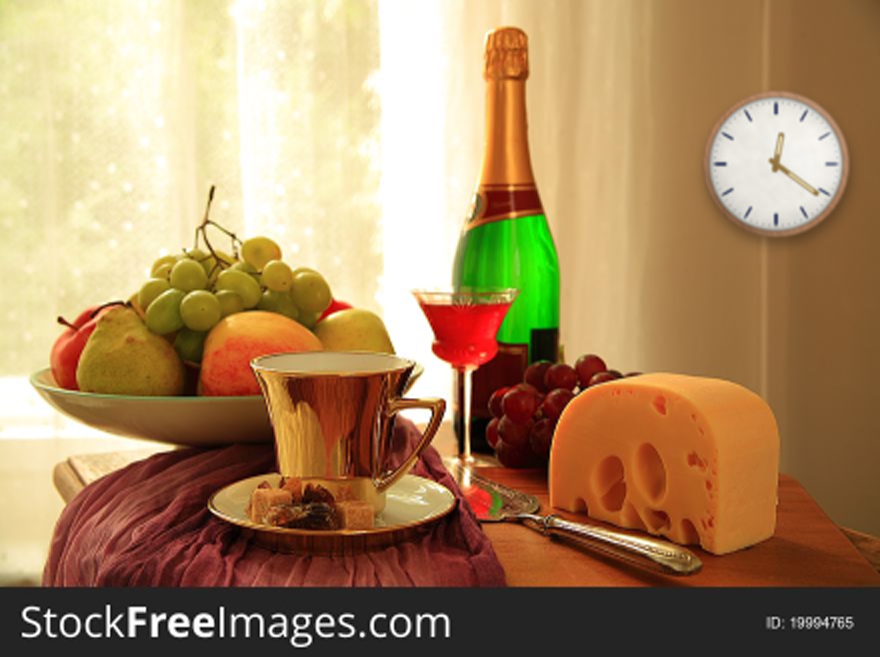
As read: 12.21
